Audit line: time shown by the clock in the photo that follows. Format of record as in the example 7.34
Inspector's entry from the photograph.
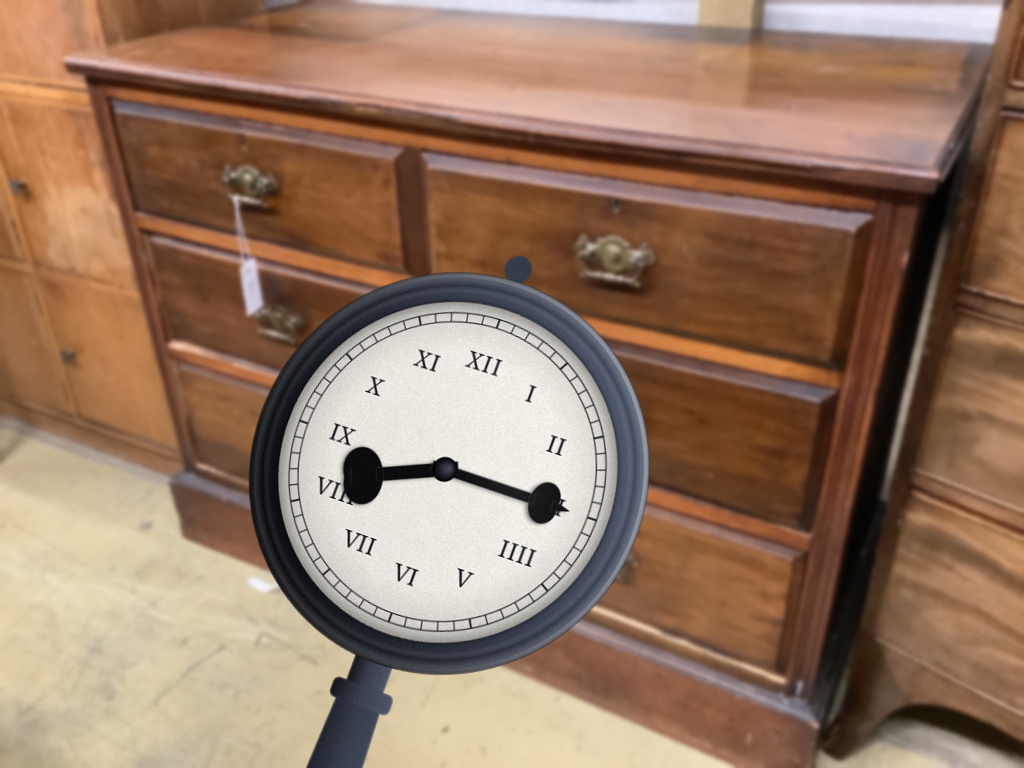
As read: 8.15
